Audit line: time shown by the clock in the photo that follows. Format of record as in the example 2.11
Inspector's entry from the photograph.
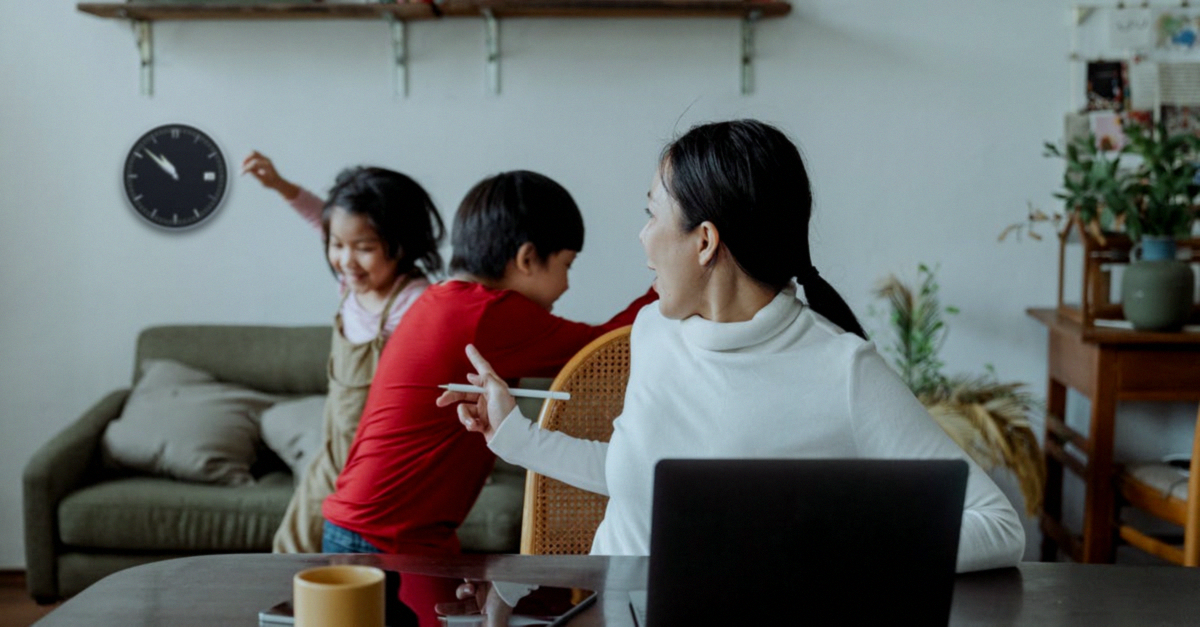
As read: 10.52
